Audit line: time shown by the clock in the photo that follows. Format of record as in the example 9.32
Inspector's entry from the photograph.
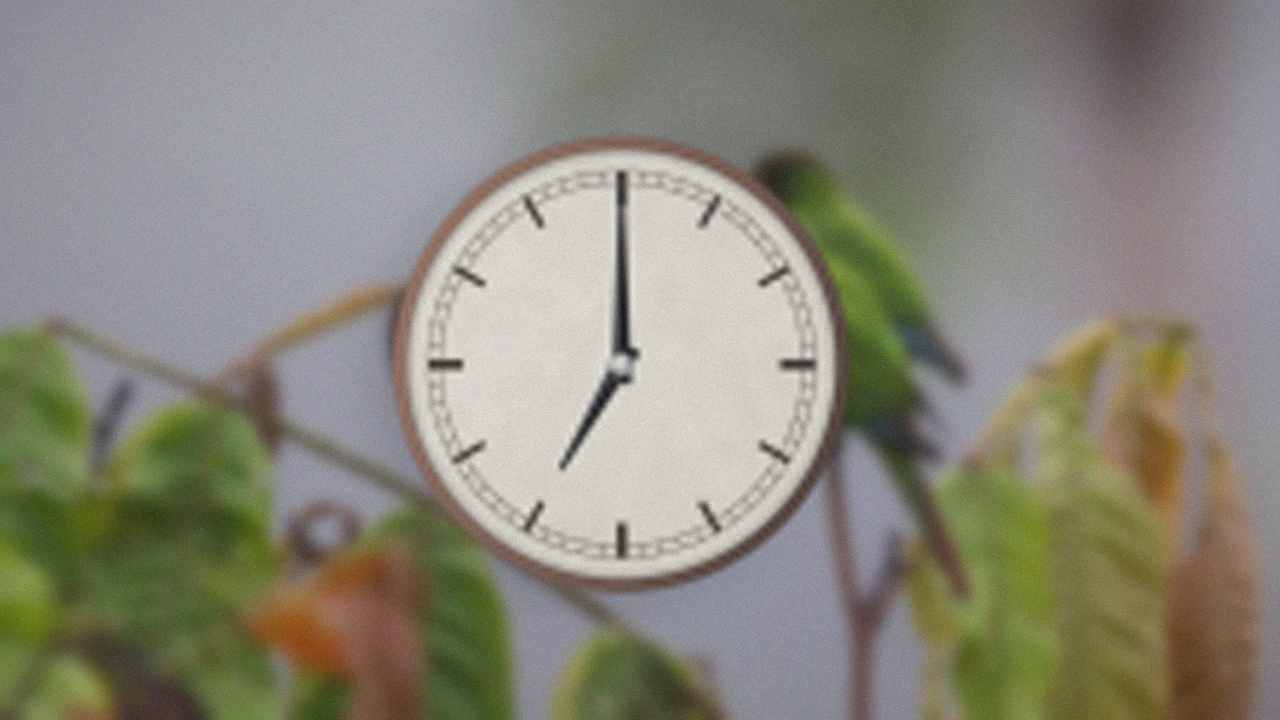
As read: 7.00
